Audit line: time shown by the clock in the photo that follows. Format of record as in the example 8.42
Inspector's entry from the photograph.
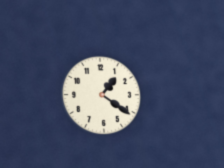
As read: 1.21
